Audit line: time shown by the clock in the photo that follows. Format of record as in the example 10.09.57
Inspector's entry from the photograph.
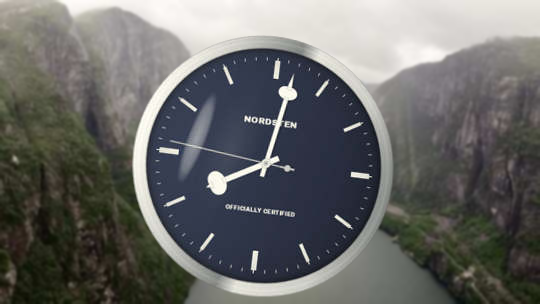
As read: 8.01.46
